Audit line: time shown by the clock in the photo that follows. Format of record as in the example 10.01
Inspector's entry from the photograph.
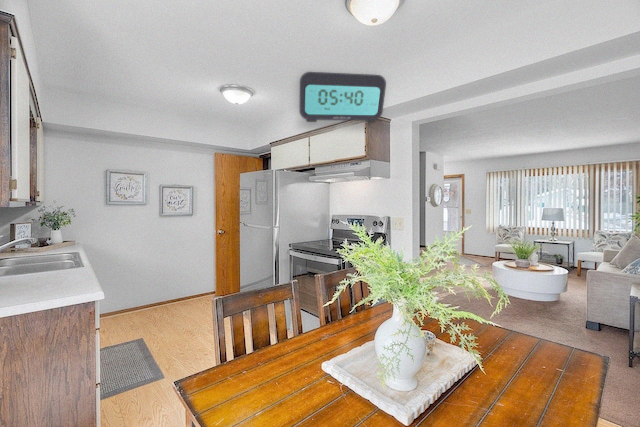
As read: 5.40
